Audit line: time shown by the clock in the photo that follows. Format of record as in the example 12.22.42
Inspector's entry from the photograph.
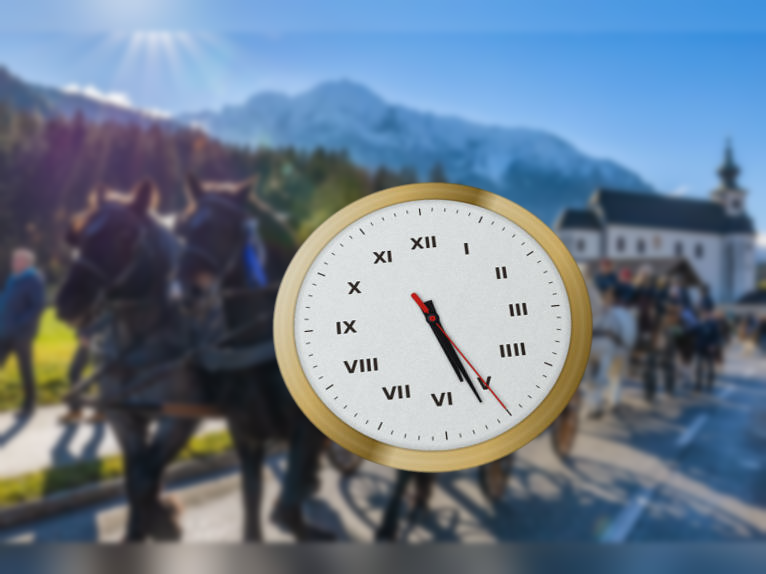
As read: 5.26.25
